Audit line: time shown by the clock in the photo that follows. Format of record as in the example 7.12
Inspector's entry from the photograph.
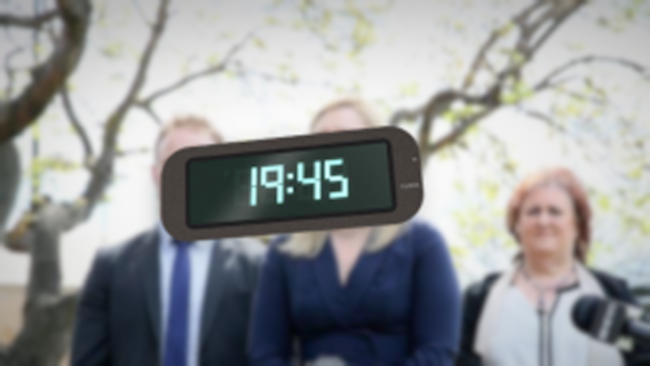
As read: 19.45
